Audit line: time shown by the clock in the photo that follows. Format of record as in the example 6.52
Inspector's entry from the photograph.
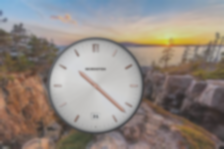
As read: 10.22
